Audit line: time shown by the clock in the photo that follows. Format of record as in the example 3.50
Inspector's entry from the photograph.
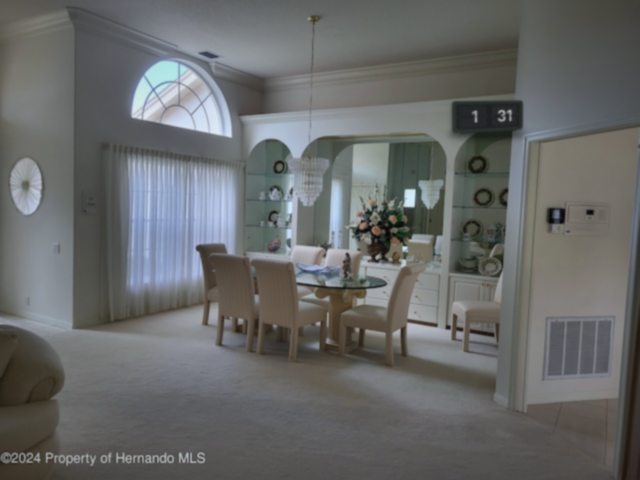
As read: 1.31
